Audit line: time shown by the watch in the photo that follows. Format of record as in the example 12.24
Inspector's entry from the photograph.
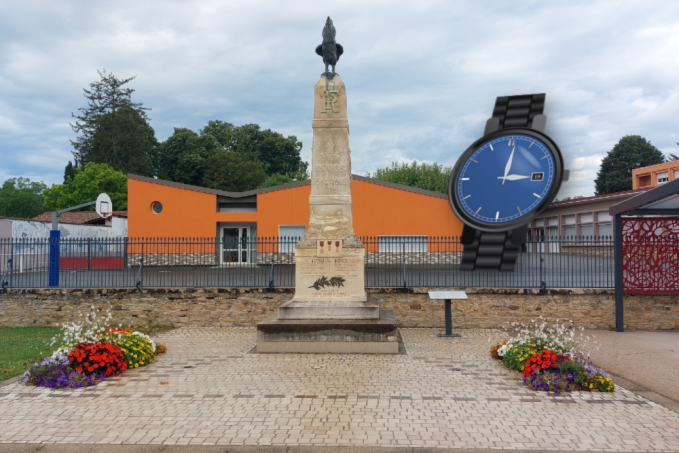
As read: 3.01
